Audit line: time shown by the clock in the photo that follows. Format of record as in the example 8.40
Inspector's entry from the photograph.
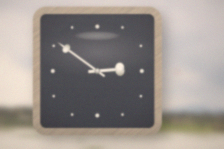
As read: 2.51
